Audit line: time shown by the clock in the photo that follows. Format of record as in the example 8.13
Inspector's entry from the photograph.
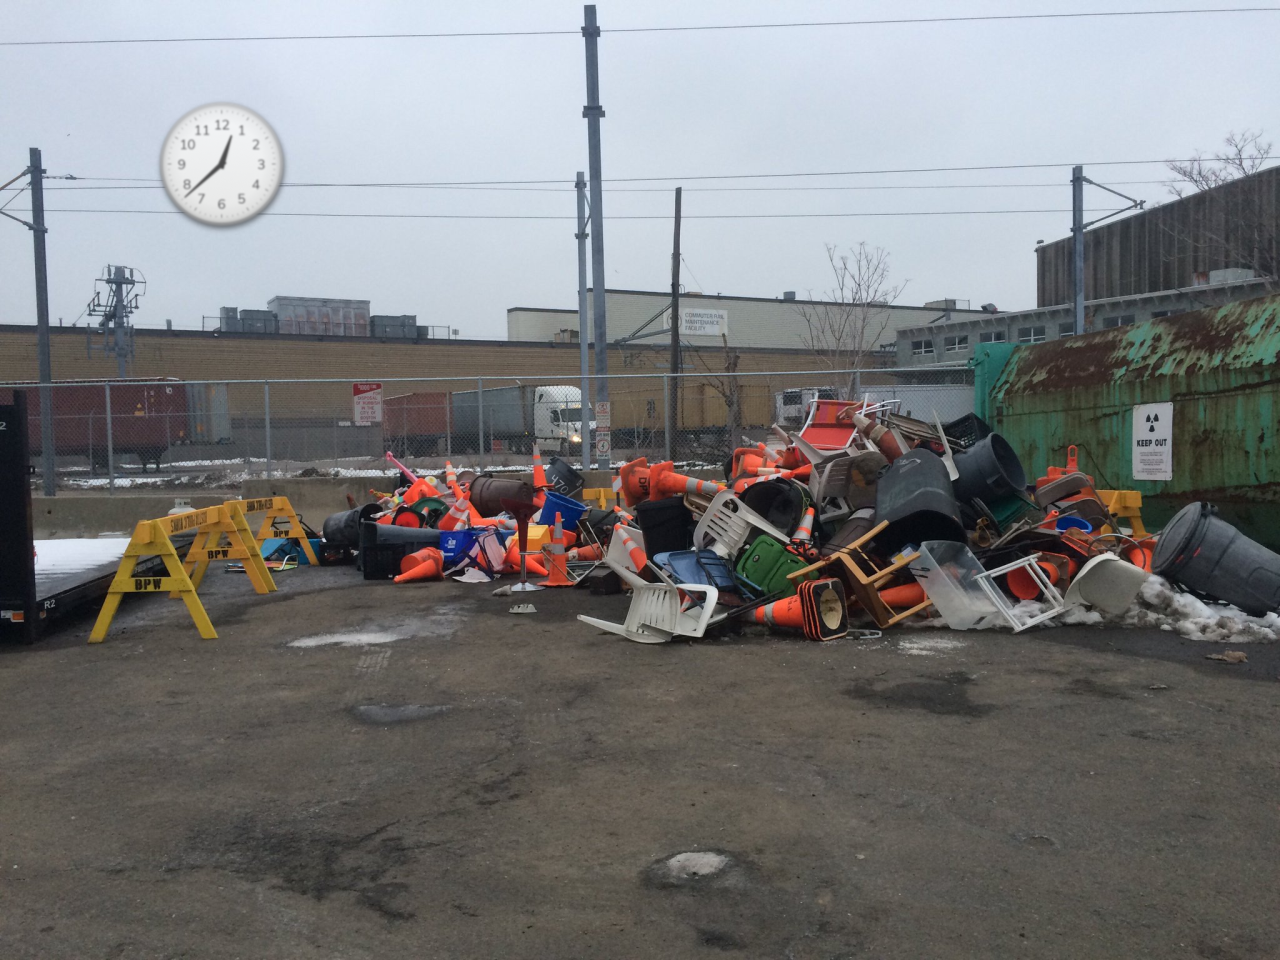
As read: 12.38
